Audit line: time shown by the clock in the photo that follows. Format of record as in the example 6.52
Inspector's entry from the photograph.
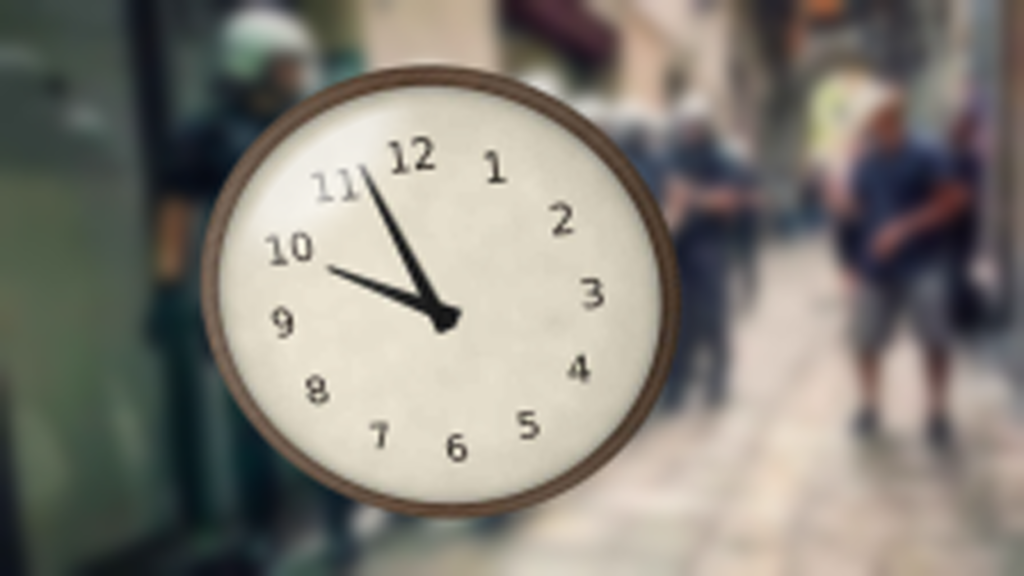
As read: 9.57
